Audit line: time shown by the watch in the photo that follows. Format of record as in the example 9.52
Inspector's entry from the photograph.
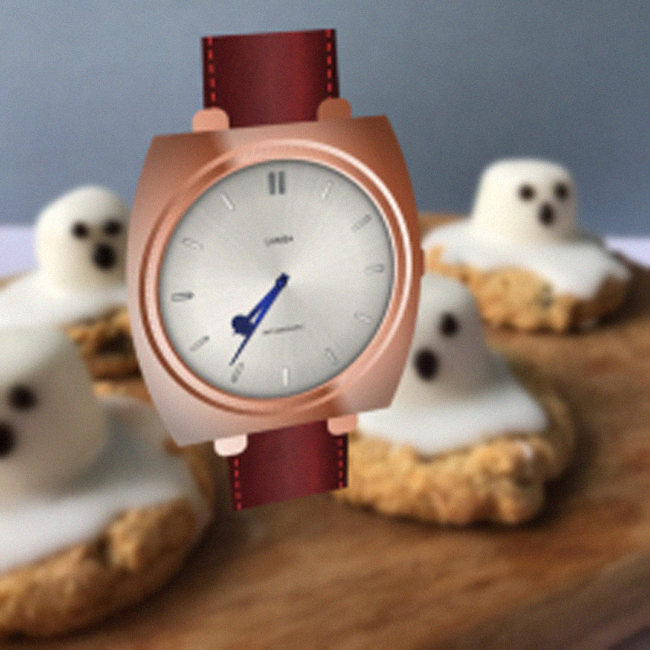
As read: 7.36
